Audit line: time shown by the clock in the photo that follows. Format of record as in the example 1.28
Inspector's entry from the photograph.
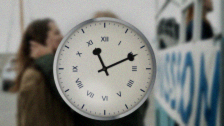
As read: 11.11
